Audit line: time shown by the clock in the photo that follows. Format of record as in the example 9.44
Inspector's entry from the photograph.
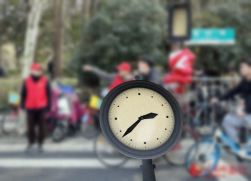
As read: 2.38
